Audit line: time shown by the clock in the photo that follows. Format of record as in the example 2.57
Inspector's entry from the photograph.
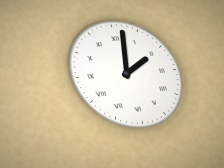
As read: 2.02
